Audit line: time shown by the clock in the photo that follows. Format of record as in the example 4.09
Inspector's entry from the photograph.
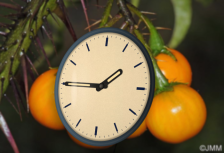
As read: 1.45
